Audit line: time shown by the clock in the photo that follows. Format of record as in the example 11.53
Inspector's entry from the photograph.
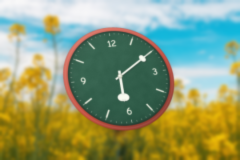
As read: 6.10
